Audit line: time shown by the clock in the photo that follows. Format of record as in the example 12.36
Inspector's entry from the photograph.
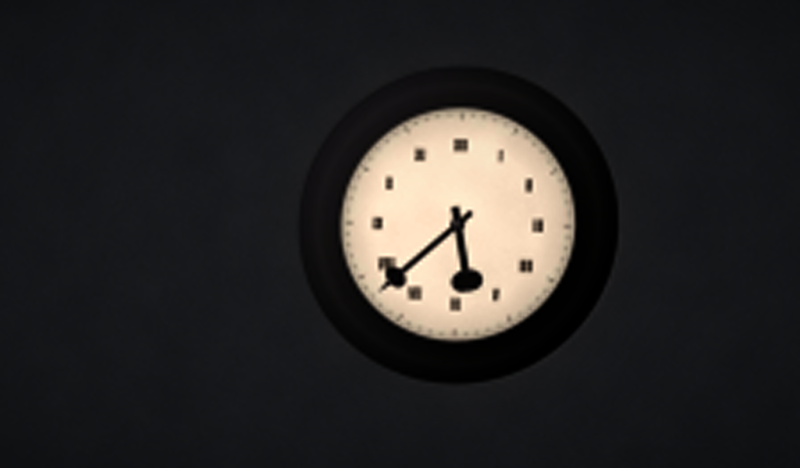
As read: 5.38
